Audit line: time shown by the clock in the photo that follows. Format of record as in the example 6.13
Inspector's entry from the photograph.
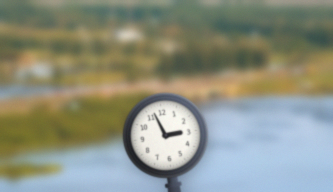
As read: 2.57
